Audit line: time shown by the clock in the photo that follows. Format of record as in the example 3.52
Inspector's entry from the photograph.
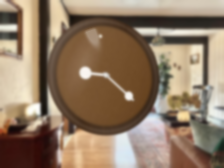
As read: 9.23
